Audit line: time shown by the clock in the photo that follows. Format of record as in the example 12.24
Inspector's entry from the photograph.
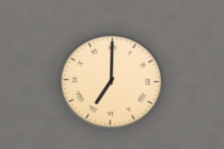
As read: 7.00
